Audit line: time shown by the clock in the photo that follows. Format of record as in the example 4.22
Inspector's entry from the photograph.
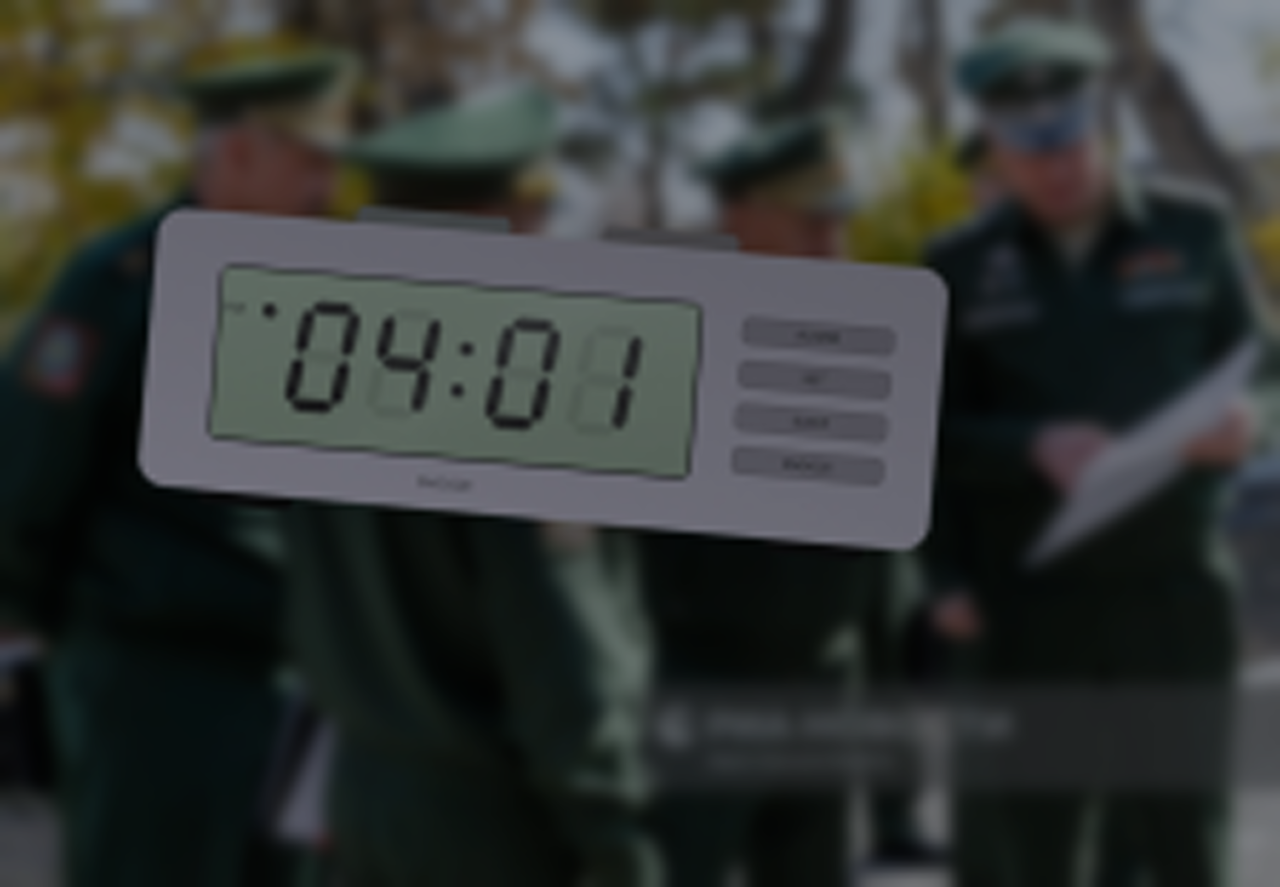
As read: 4.01
